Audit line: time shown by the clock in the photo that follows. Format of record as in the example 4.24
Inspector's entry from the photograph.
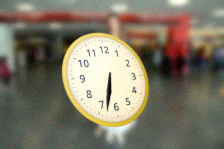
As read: 6.33
